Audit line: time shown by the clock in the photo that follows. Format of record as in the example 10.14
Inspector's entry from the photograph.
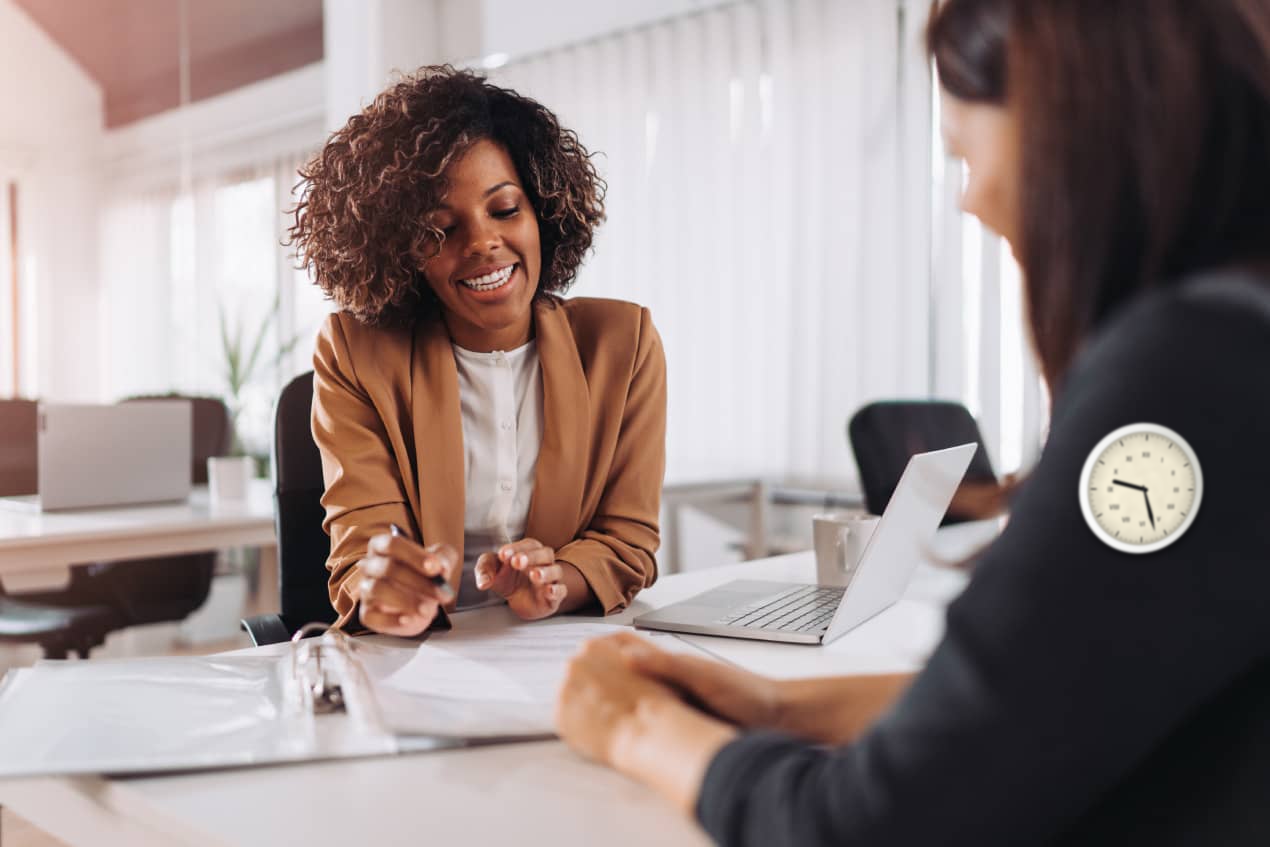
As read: 9.27
